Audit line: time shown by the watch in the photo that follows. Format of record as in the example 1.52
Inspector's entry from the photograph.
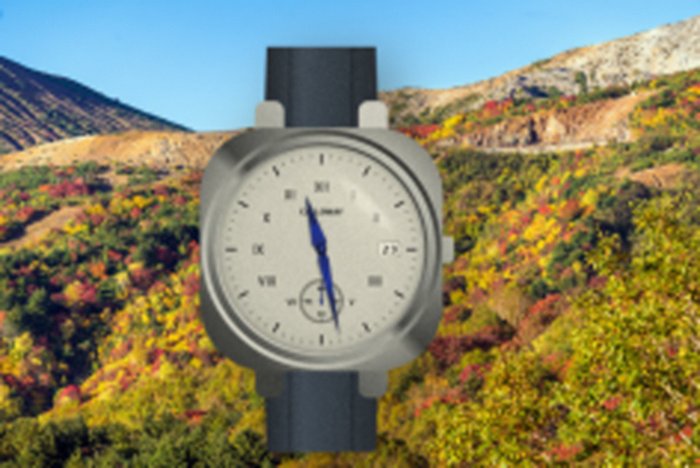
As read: 11.28
